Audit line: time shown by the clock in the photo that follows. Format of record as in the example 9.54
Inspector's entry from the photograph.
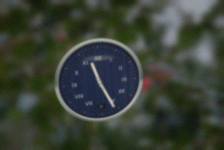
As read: 11.26
